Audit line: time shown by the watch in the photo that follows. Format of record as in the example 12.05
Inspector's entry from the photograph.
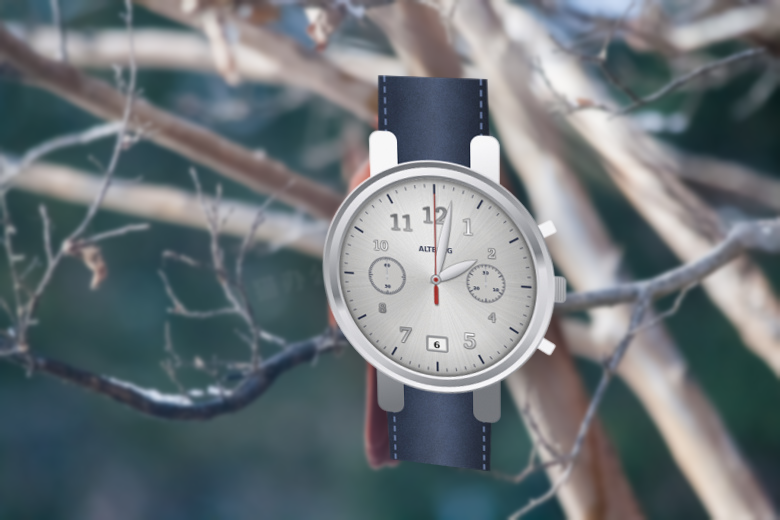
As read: 2.02
